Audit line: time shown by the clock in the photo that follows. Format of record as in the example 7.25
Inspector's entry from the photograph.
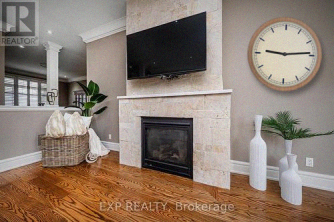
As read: 9.14
